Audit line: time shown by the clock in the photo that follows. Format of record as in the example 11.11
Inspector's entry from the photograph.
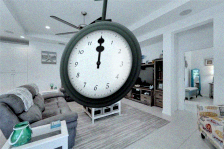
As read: 12.00
